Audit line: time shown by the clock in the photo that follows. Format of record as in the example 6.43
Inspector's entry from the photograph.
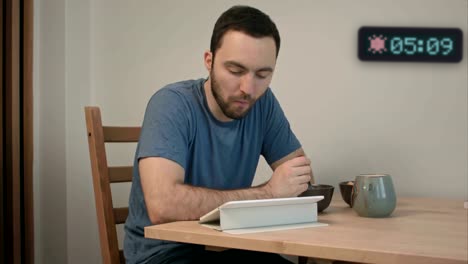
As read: 5.09
